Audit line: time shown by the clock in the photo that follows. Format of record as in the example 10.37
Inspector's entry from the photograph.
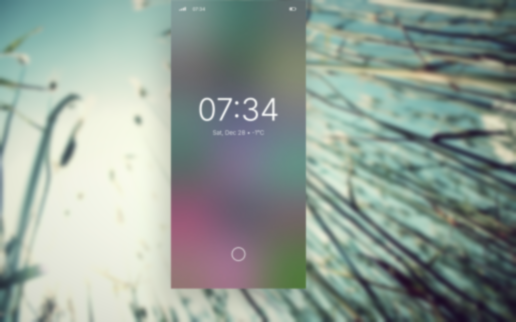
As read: 7.34
